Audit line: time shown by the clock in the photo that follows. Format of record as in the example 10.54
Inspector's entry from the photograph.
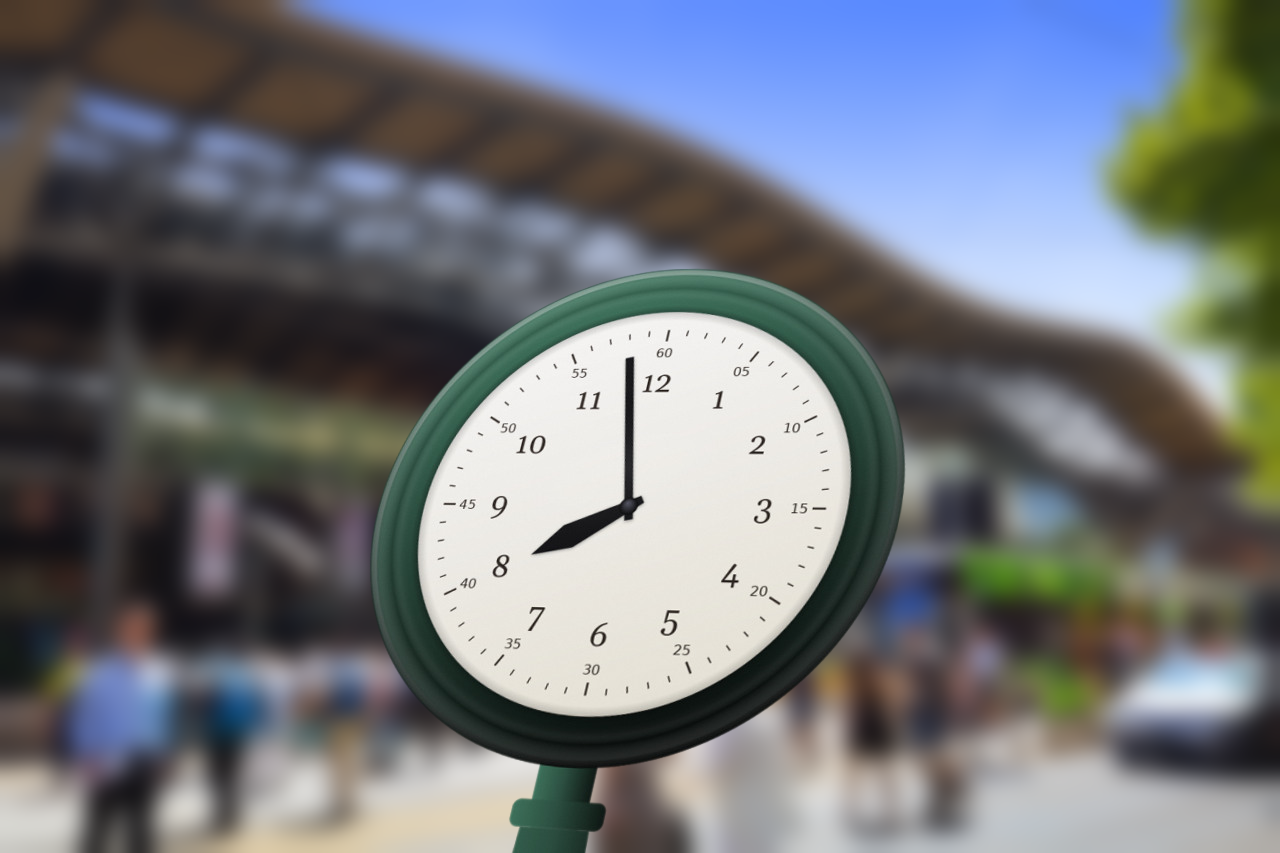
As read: 7.58
